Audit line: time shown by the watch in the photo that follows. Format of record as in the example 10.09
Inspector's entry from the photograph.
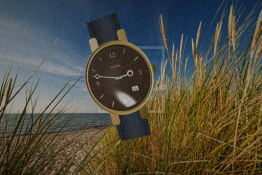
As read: 2.48
